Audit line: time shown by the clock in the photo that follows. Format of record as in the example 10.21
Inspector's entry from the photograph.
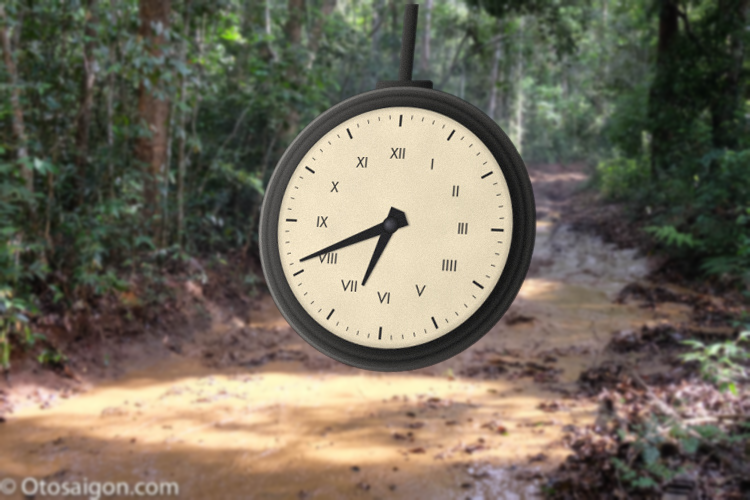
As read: 6.41
